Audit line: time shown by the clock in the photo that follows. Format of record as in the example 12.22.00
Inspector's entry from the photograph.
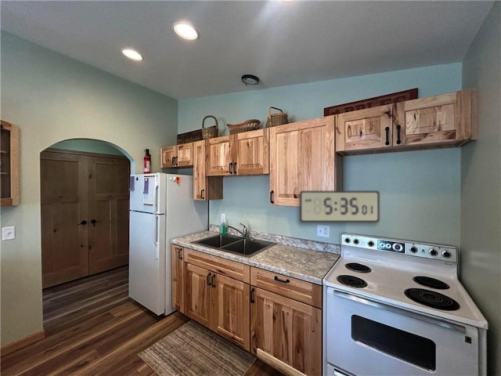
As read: 5.35.01
